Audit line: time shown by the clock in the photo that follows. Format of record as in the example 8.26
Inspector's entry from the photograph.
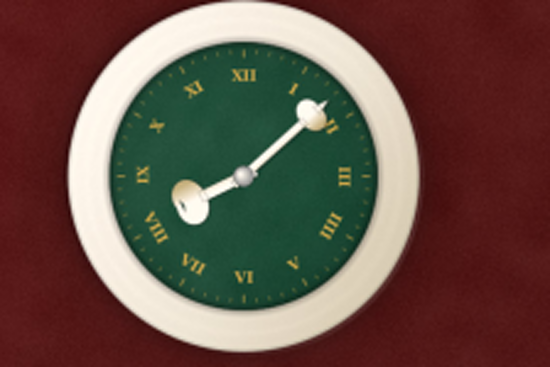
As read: 8.08
